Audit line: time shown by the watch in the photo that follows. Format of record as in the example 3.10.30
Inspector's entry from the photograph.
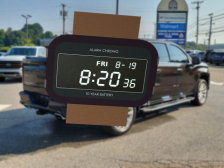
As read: 8.20.36
